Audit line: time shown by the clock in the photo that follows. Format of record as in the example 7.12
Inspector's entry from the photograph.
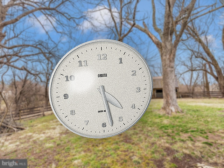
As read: 4.28
